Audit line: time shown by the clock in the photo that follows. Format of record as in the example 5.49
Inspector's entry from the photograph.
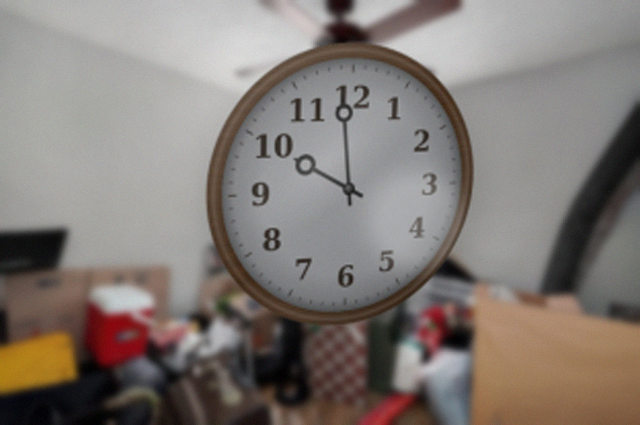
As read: 9.59
